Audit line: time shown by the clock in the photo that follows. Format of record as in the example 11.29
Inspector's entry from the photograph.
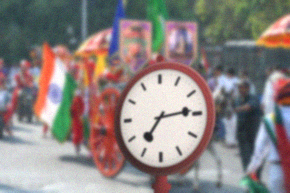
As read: 7.14
